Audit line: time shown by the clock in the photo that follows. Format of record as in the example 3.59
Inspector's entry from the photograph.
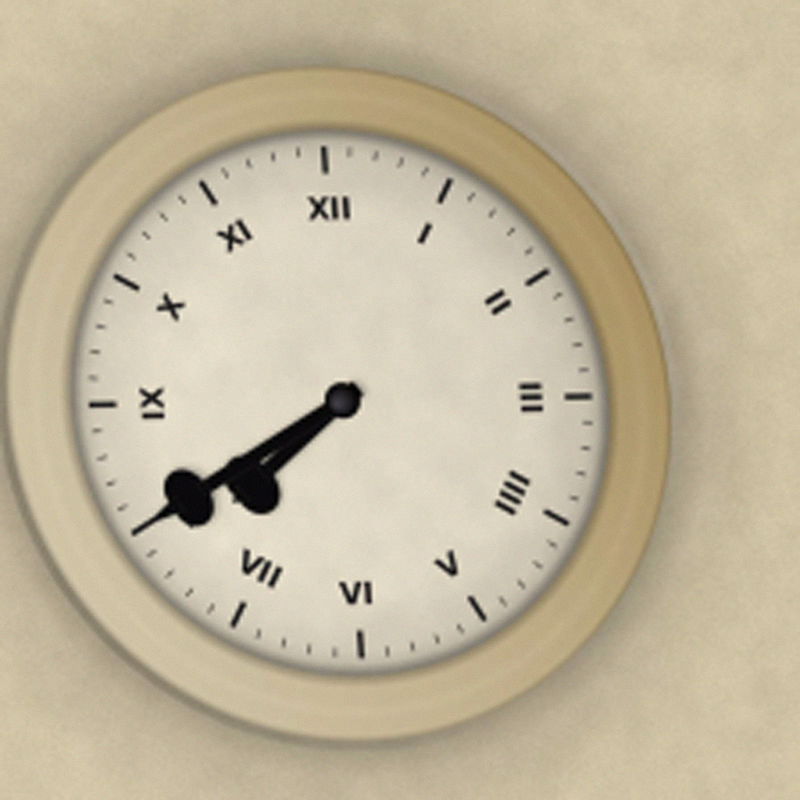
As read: 7.40
